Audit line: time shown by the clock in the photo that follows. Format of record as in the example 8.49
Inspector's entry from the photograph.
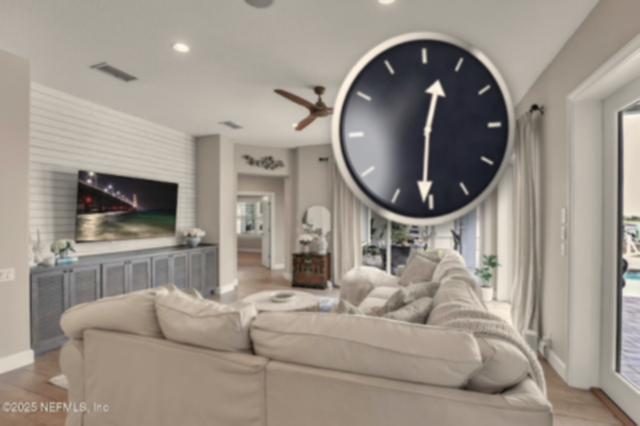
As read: 12.31
